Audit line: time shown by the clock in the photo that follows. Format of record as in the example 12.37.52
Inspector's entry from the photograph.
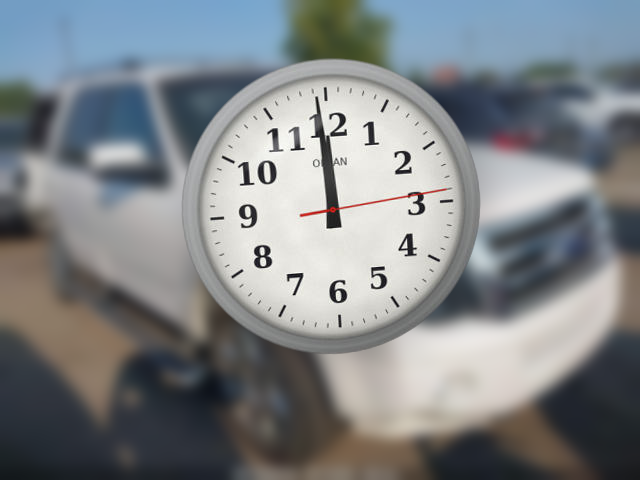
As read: 11.59.14
